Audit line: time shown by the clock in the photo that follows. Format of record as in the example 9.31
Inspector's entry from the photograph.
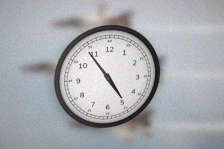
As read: 4.54
